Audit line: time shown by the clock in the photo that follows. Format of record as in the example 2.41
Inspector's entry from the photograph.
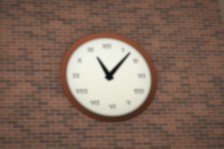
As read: 11.07
